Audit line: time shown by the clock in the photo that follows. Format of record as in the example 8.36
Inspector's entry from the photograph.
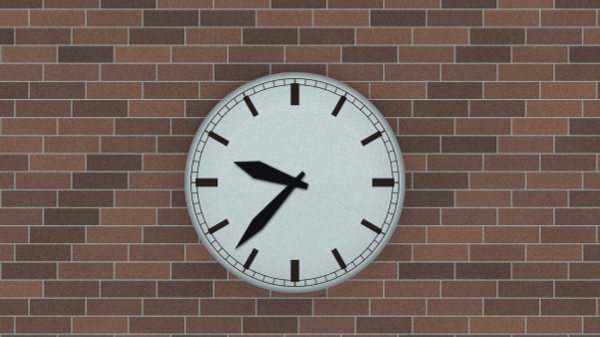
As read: 9.37
